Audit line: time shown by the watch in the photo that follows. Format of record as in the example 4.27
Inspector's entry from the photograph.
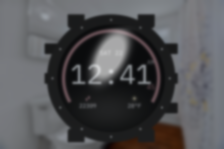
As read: 12.41
